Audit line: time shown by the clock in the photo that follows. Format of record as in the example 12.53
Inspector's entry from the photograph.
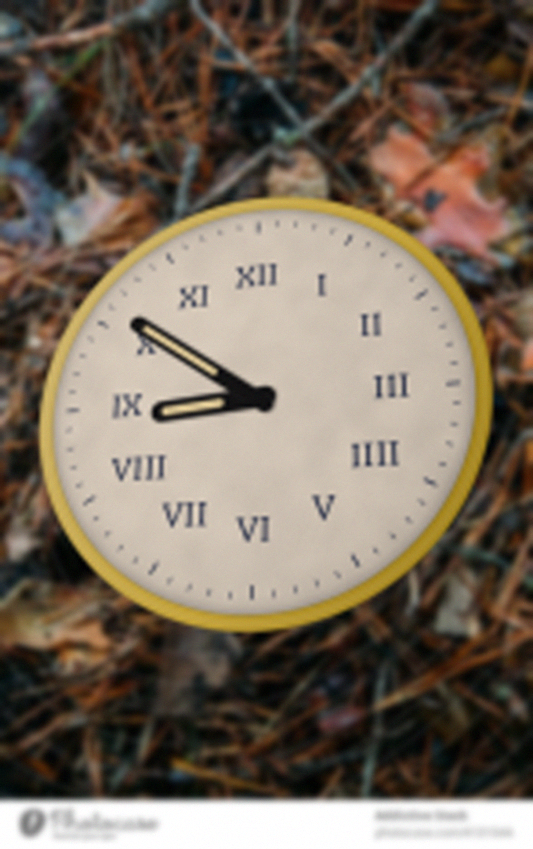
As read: 8.51
